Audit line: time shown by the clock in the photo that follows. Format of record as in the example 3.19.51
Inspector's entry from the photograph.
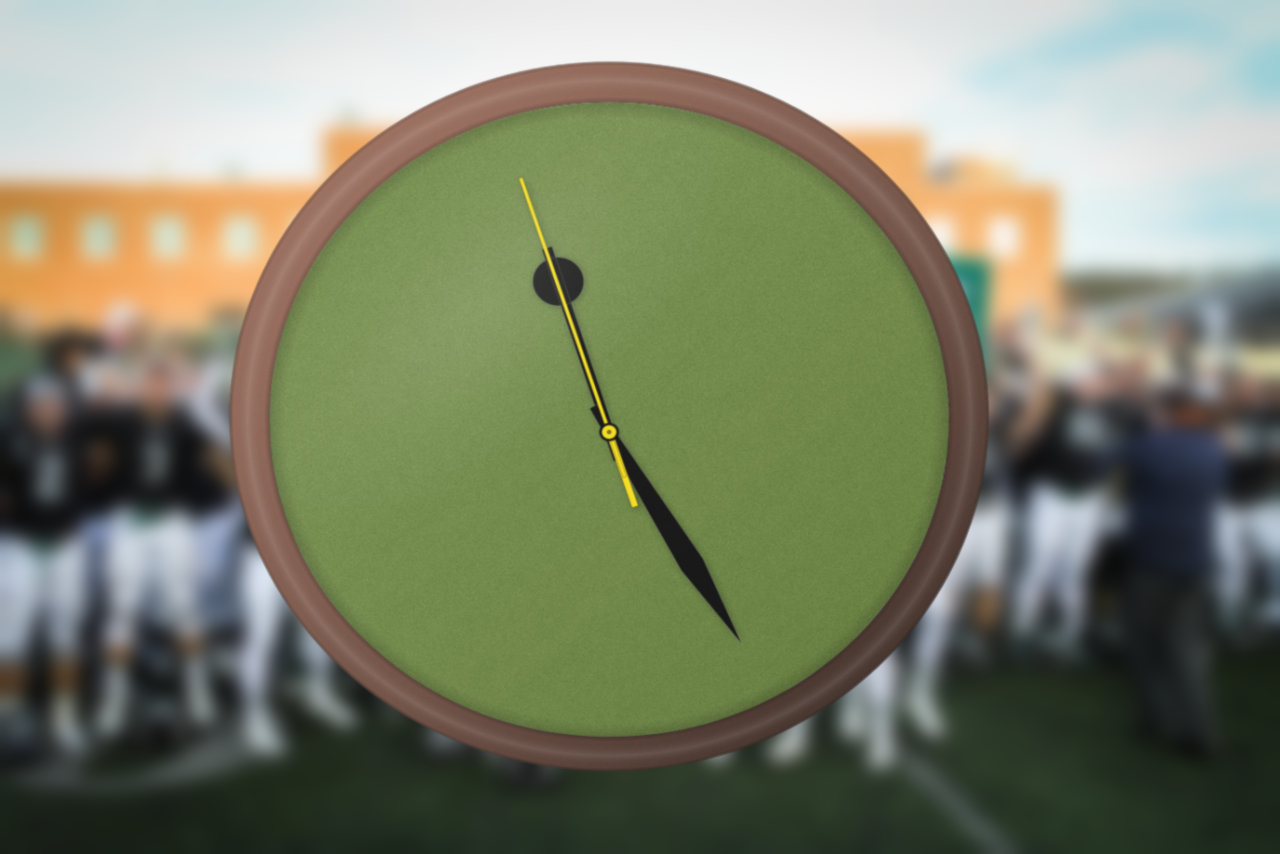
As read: 11.24.57
